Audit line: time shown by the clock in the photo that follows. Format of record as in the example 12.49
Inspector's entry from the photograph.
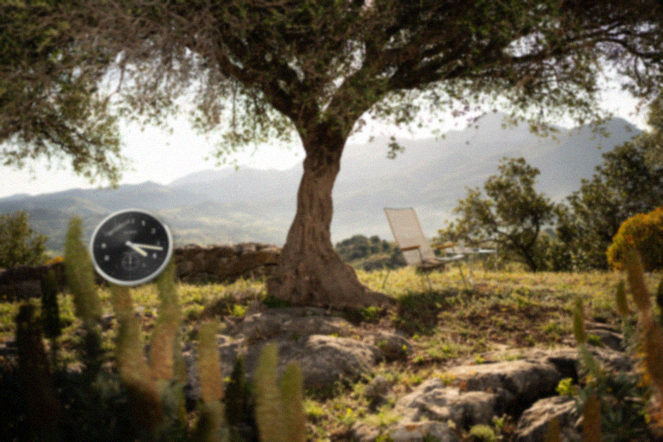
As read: 4.17
